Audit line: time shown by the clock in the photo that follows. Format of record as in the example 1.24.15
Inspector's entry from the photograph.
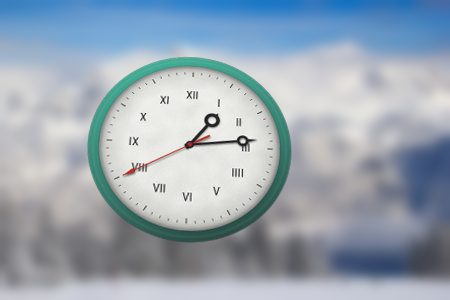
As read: 1.13.40
